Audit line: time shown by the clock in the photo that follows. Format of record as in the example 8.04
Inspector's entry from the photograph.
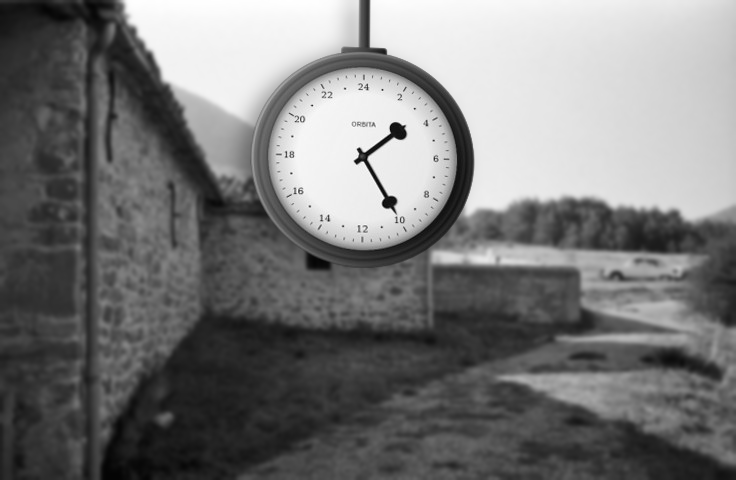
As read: 3.25
